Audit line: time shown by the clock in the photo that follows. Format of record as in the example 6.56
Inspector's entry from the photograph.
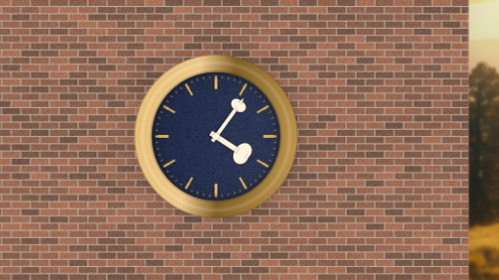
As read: 4.06
